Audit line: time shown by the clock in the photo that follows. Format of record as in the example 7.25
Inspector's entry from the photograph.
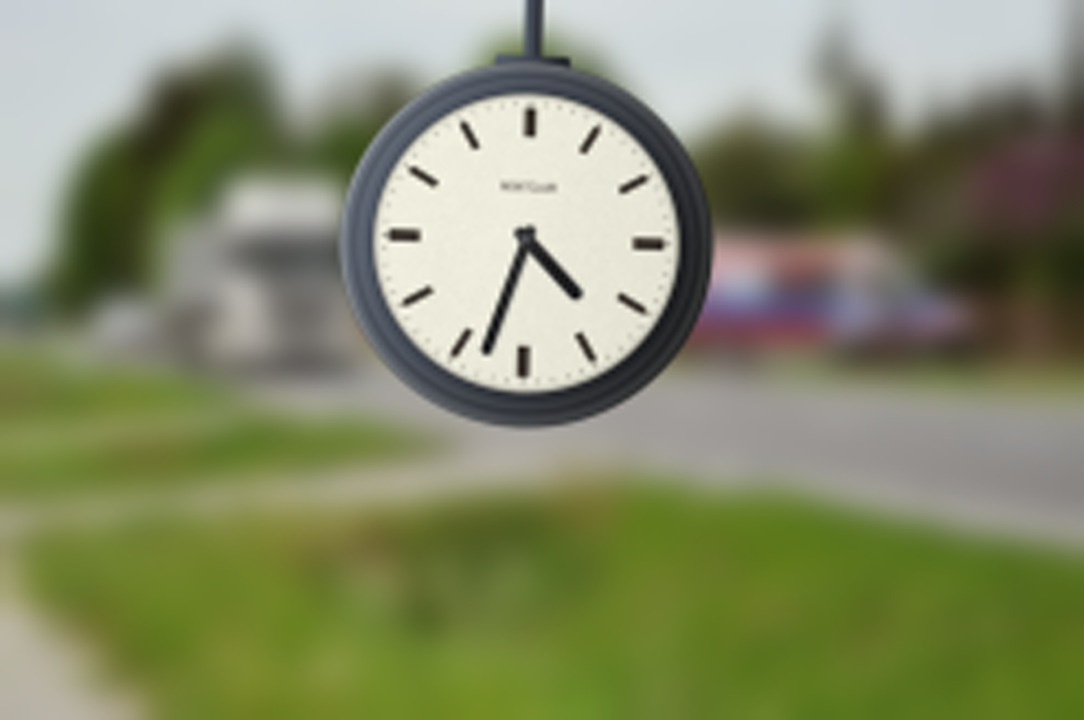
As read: 4.33
